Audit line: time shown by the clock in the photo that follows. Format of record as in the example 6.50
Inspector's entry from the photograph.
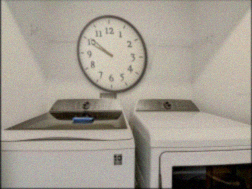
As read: 9.51
